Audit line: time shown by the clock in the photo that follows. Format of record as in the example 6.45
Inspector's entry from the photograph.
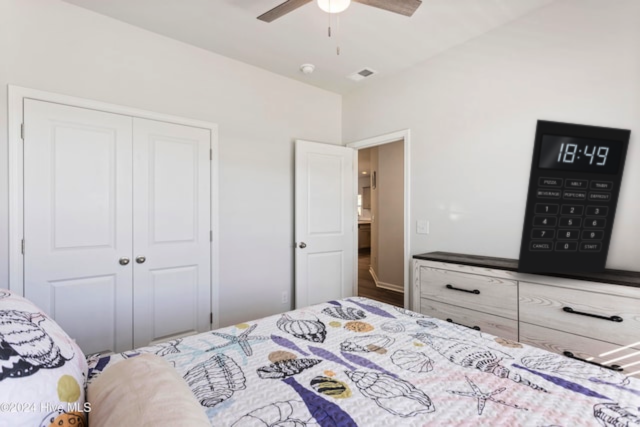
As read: 18.49
